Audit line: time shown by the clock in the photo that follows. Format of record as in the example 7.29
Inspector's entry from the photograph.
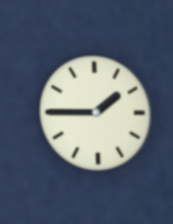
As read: 1.45
